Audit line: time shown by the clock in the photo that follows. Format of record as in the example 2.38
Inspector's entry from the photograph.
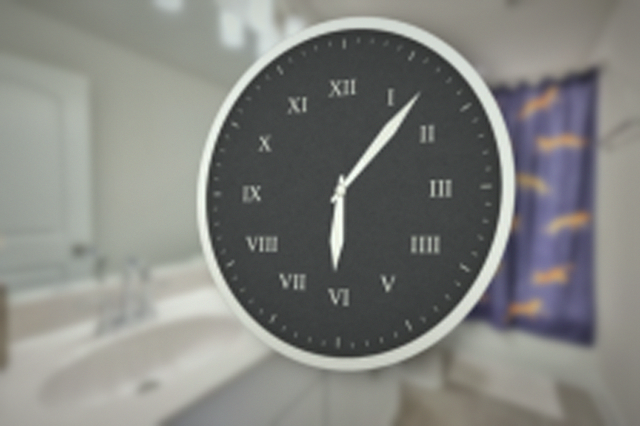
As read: 6.07
